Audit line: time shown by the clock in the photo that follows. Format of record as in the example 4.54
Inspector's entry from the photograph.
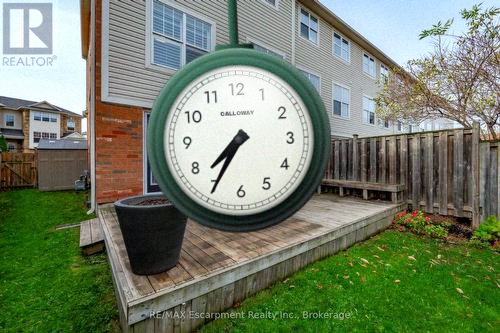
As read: 7.35
